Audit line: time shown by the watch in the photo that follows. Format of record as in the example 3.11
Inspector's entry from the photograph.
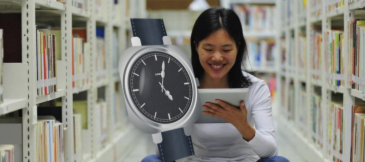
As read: 5.03
